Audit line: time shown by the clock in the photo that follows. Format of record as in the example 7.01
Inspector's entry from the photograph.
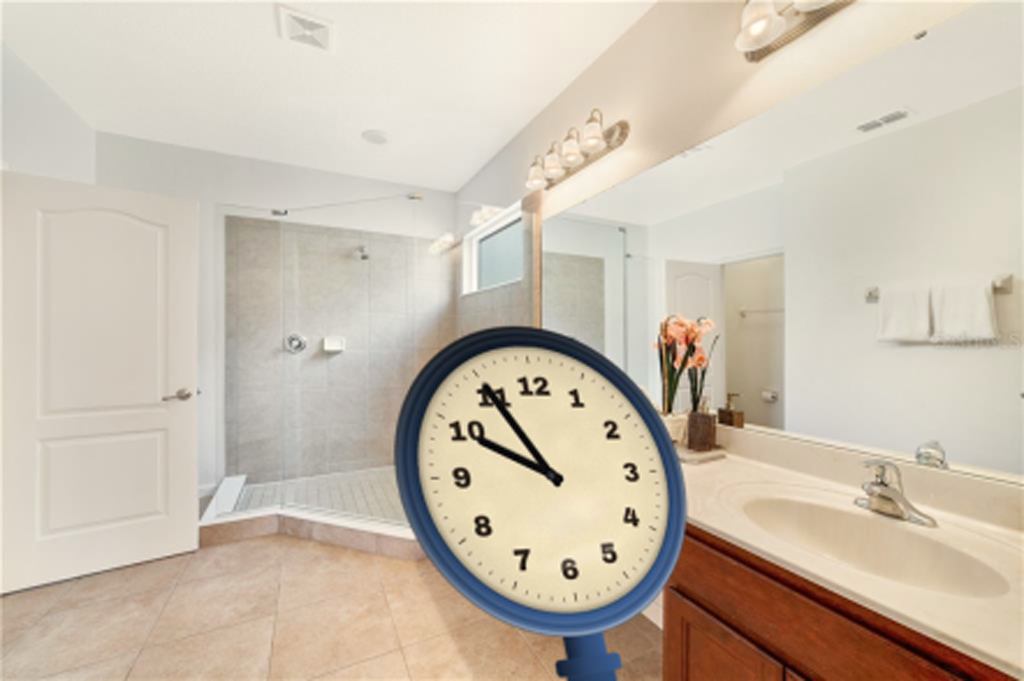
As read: 9.55
